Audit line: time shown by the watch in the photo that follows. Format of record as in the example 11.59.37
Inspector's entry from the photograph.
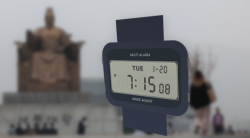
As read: 7.15.08
